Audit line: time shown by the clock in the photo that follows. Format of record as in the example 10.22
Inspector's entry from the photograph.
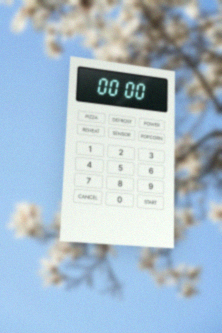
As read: 0.00
